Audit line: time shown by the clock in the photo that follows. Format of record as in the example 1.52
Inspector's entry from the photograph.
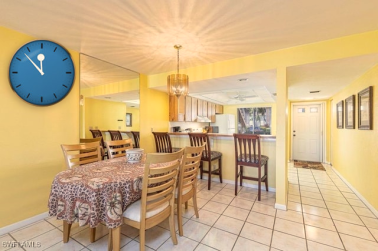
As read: 11.53
